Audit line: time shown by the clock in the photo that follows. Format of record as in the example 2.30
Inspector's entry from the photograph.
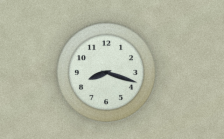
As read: 8.18
